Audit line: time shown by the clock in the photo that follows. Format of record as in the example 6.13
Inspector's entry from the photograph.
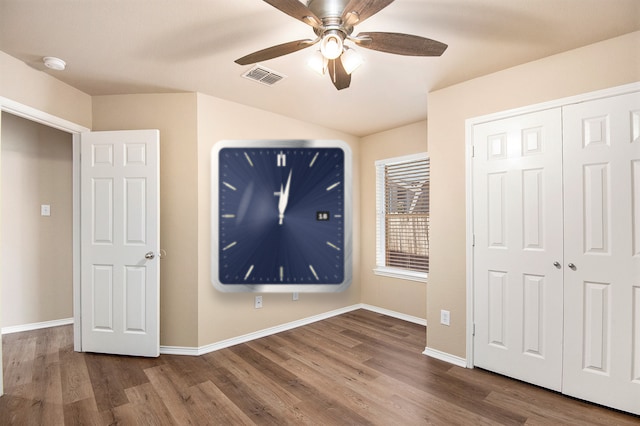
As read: 12.02
